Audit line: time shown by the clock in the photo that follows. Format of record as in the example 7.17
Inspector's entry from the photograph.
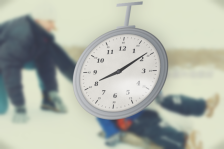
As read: 8.09
